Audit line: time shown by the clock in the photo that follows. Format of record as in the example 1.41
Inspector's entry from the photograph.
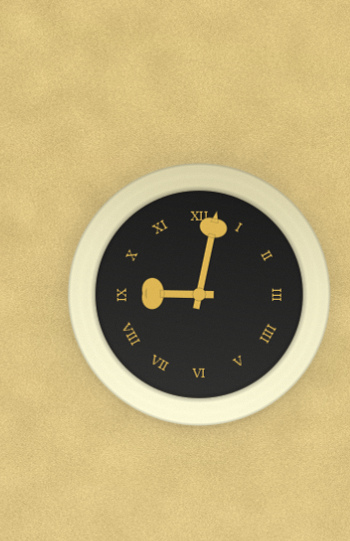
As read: 9.02
